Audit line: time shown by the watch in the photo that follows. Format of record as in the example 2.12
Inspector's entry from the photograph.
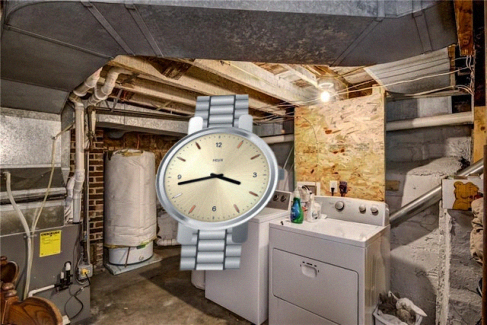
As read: 3.43
